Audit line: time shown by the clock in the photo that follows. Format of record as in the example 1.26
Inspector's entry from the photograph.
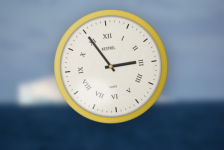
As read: 2.55
